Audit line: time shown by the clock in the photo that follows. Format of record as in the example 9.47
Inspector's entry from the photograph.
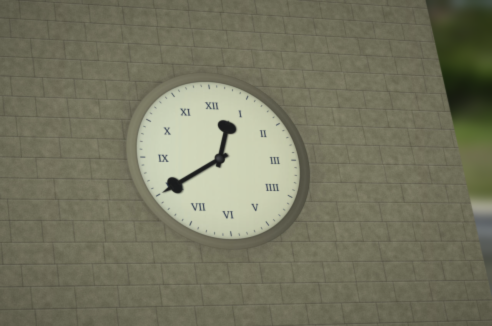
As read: 12.40
